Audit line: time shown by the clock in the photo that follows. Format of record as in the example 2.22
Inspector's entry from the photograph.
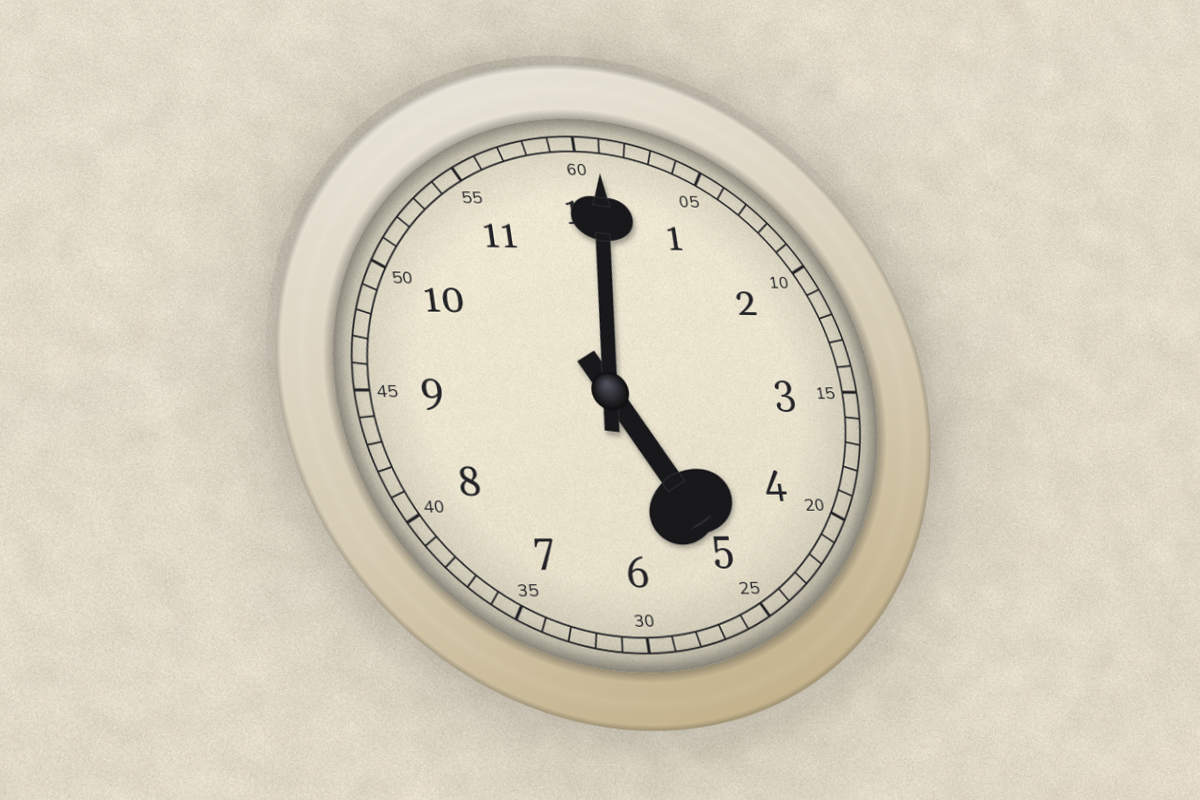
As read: 5.01
